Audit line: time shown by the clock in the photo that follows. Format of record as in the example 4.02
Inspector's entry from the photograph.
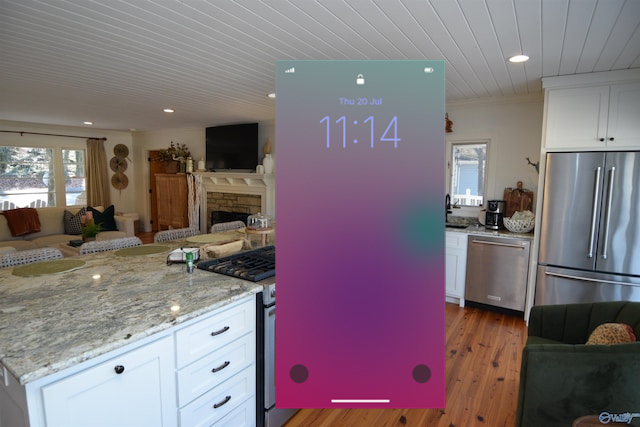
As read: 11.14
